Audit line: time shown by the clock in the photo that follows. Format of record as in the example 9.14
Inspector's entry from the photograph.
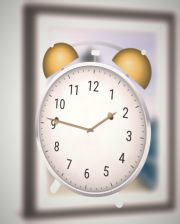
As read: 1.46
